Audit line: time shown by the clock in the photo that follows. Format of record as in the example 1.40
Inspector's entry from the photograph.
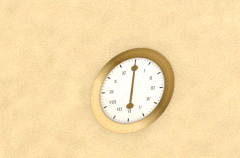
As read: 6.00
